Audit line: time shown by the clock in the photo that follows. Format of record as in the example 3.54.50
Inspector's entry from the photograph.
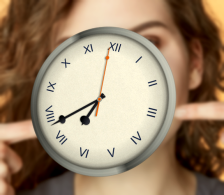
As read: 6.37.59
